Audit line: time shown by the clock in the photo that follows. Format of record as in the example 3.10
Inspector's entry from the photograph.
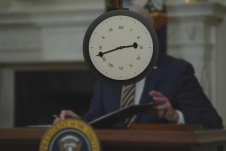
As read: 2.42
